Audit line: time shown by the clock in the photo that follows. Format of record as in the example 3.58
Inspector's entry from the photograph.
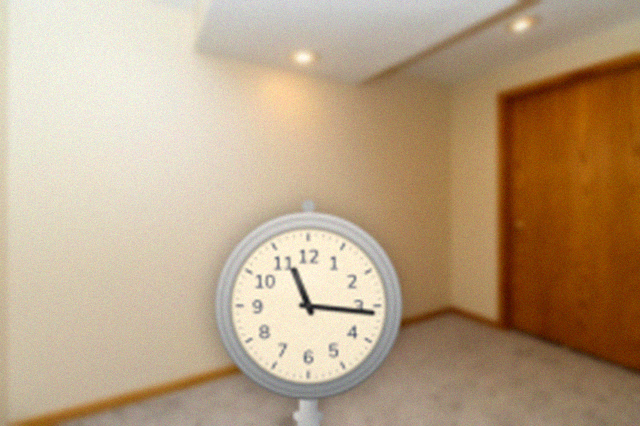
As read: 11.16
